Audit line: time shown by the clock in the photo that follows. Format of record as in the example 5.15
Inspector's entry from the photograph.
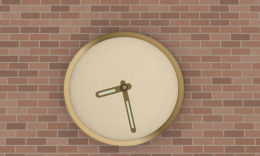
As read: 8.28
